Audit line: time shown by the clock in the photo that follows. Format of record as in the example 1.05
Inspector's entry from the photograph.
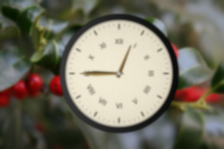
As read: 12.45
